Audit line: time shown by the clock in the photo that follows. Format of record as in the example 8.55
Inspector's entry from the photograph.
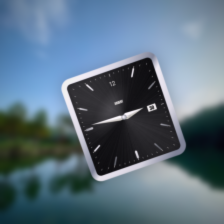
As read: 2.46
